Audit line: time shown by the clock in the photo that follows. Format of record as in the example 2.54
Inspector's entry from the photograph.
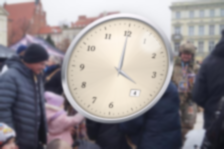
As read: 4.00
